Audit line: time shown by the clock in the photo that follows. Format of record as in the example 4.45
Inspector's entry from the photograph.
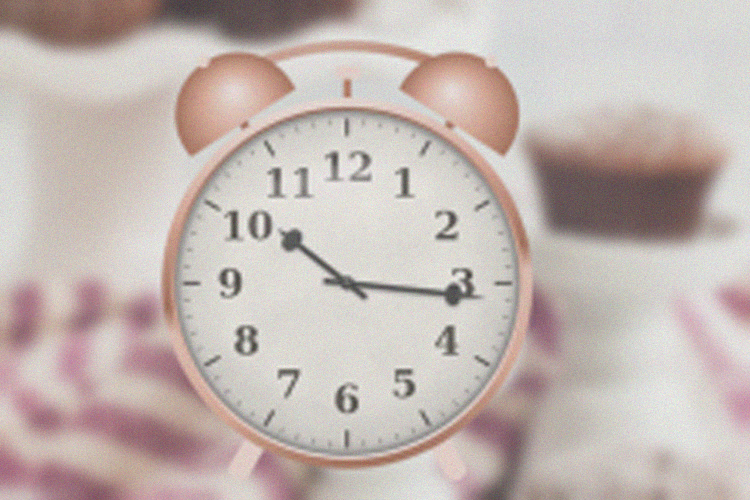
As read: 10.16
